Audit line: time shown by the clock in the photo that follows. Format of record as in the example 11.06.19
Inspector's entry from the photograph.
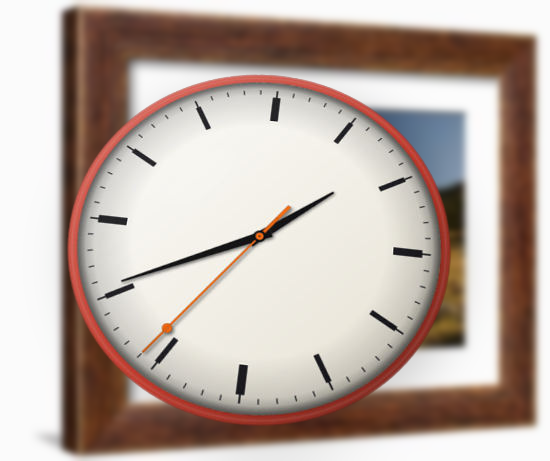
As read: 1.40.36
